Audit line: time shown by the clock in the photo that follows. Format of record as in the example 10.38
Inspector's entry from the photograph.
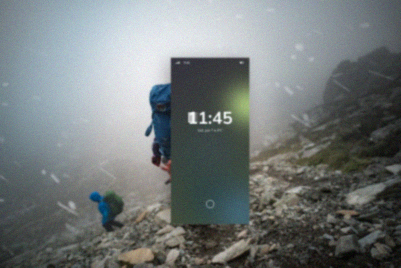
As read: 11.45
